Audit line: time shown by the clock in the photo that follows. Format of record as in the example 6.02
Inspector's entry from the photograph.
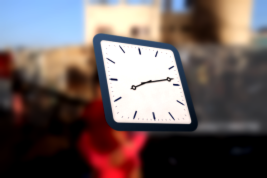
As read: 8.13
